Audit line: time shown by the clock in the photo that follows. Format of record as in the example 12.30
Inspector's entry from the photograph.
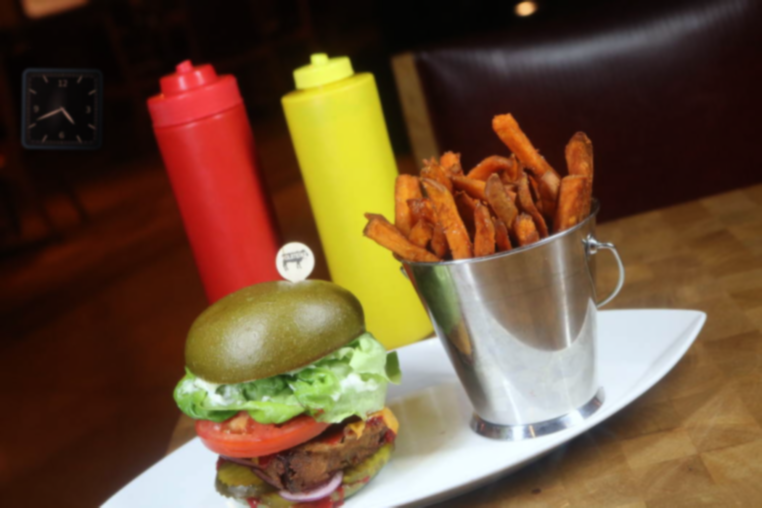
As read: 4.41
